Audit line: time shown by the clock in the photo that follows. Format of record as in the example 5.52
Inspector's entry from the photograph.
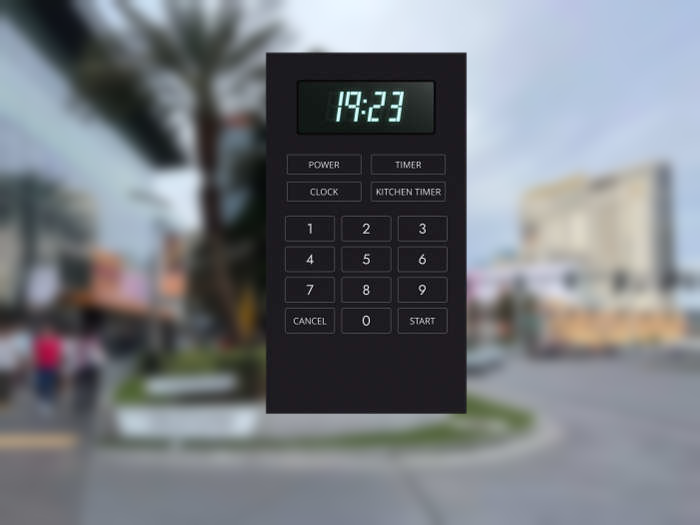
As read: 19.23
